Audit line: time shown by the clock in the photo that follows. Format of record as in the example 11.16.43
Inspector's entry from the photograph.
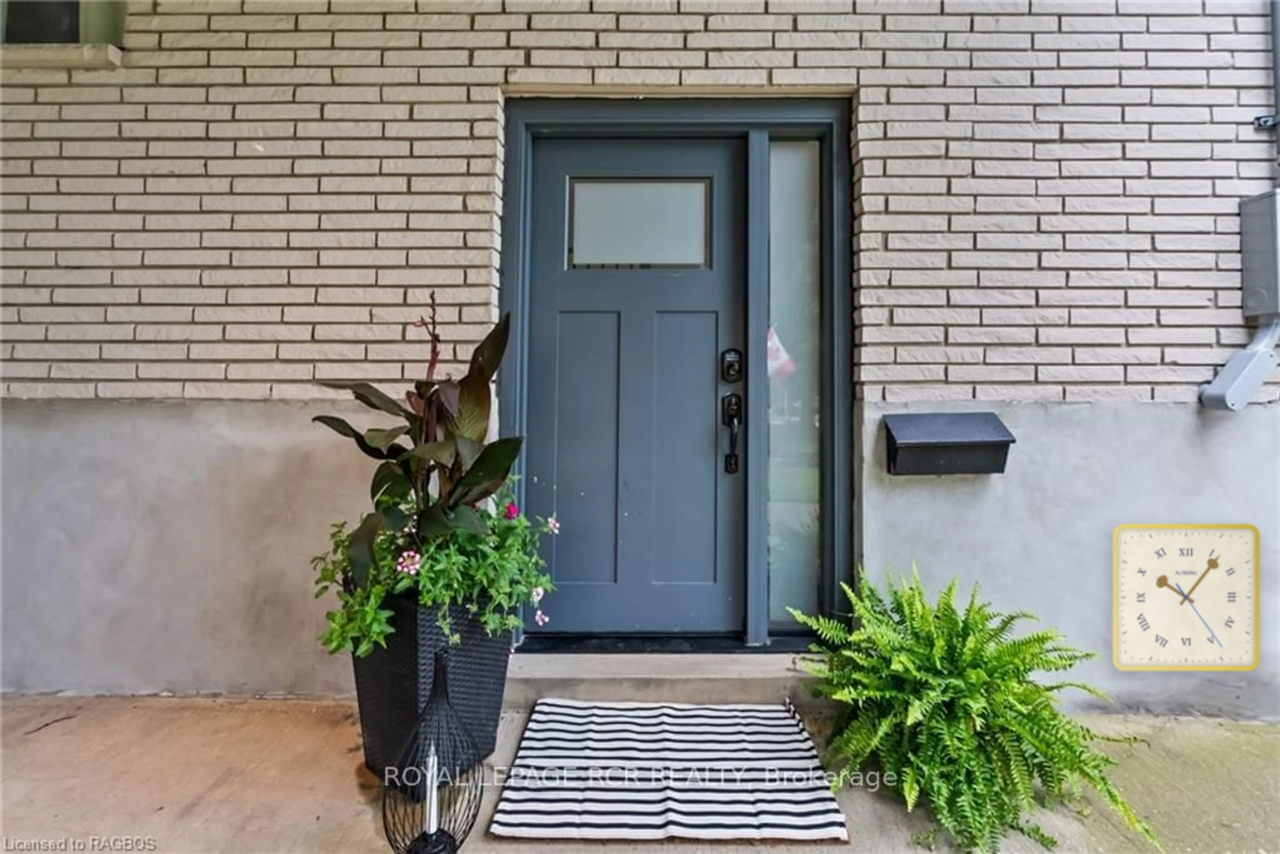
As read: 10.06.24
